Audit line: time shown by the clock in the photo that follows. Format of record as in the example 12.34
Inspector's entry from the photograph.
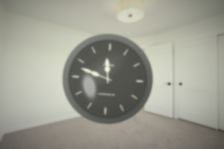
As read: 11.48
